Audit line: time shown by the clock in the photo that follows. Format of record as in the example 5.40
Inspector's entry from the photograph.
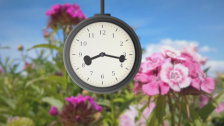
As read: 8.17
